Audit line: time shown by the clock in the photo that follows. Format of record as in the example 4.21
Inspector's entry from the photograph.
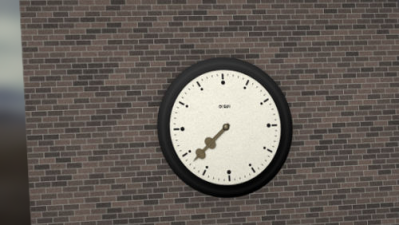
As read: 7.38
